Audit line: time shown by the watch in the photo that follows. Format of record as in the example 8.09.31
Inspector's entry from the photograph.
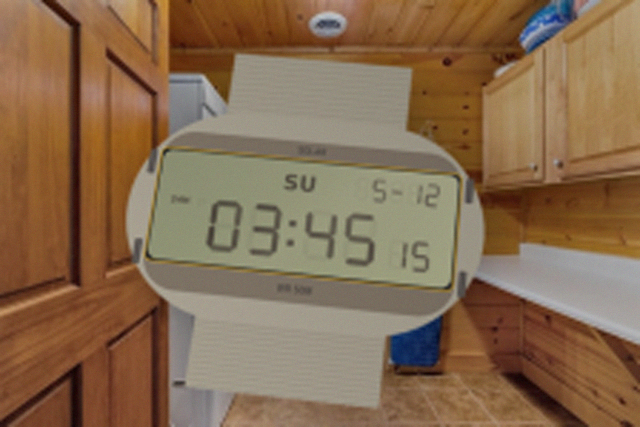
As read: 3.45.15
